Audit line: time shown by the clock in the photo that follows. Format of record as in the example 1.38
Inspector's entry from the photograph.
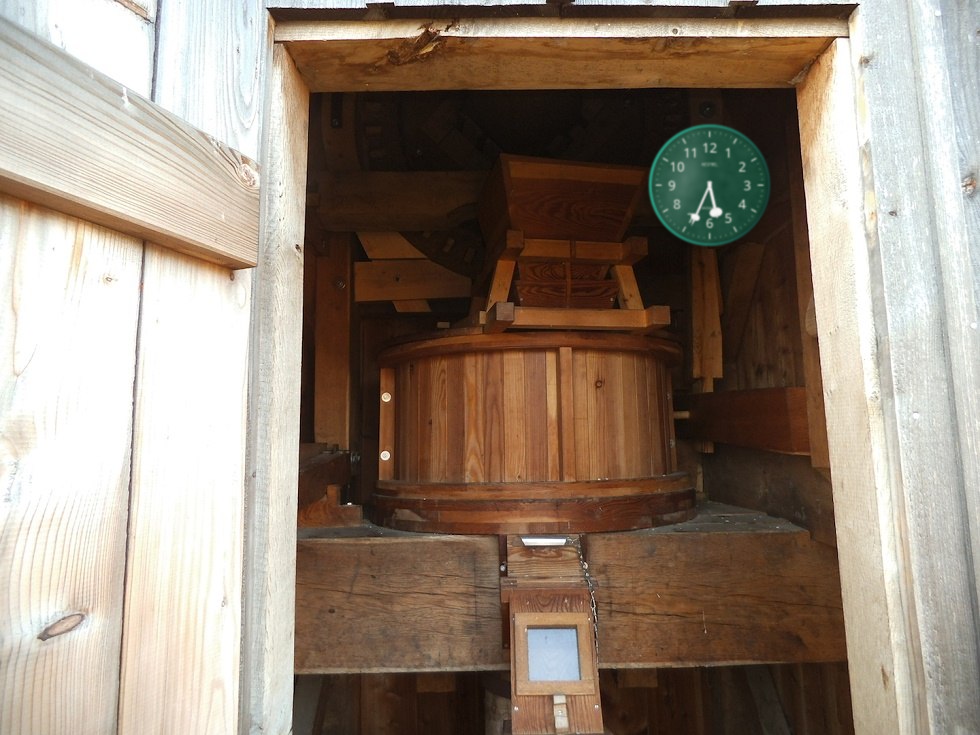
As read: 5.34
